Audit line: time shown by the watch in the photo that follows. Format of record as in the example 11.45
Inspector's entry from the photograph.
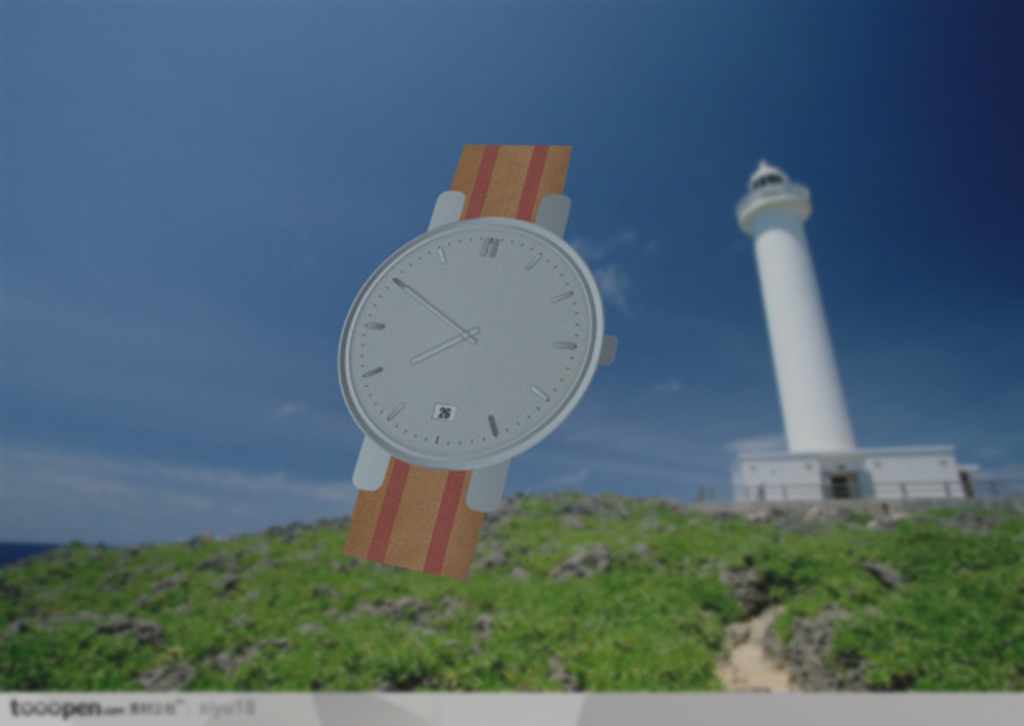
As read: 7.50
